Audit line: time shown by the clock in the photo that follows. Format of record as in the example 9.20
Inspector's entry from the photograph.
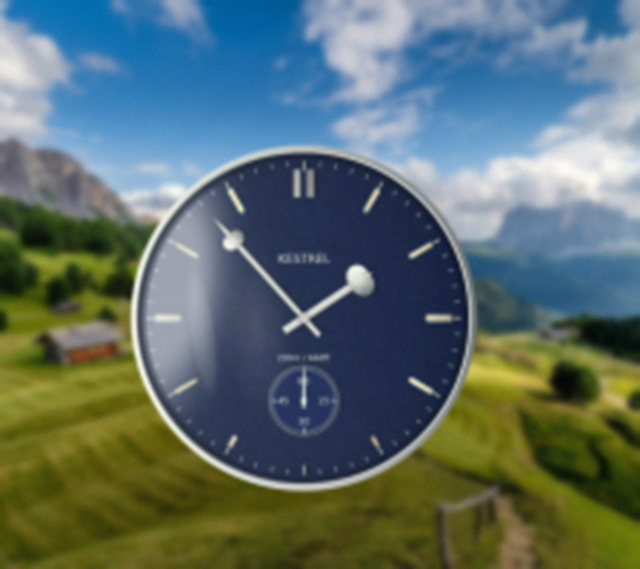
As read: 1.53
